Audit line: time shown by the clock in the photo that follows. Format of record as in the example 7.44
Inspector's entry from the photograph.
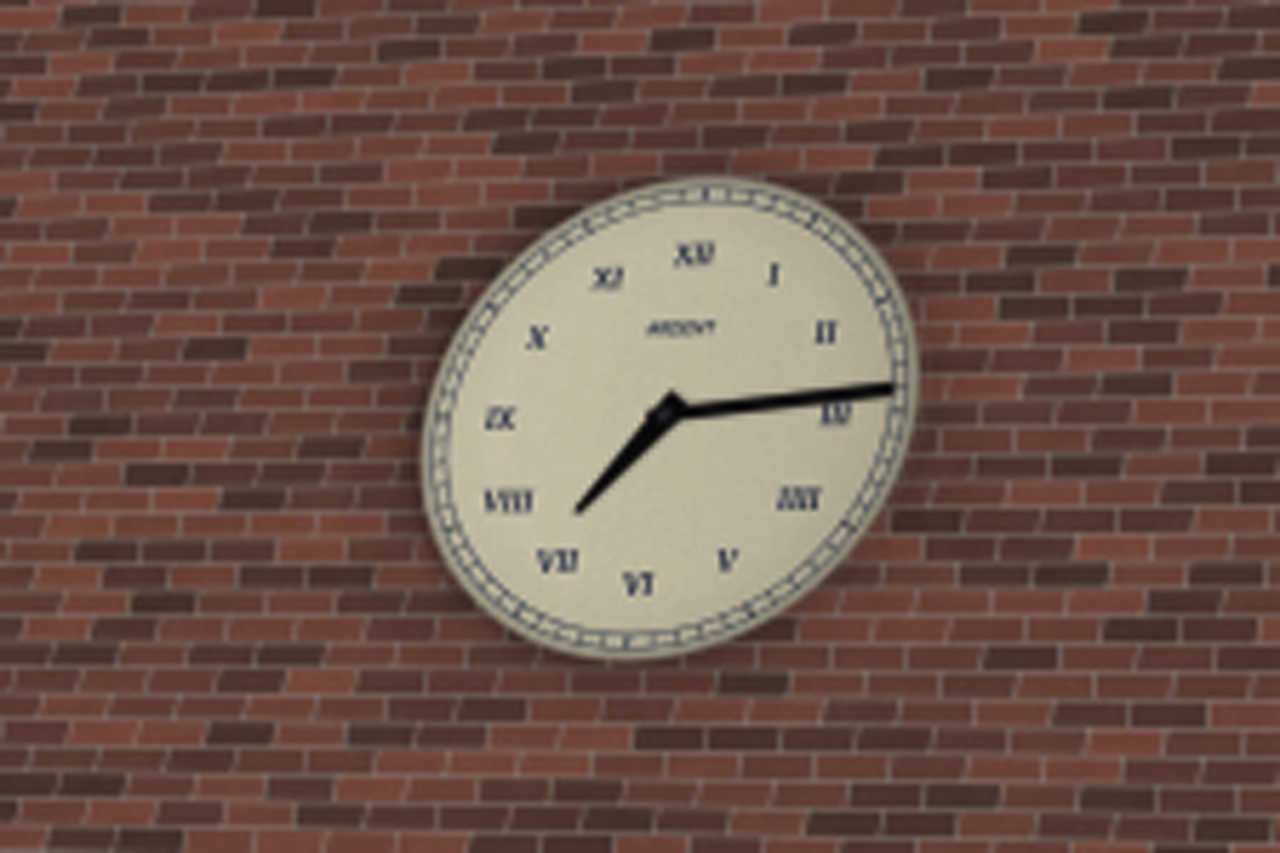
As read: 7.14
